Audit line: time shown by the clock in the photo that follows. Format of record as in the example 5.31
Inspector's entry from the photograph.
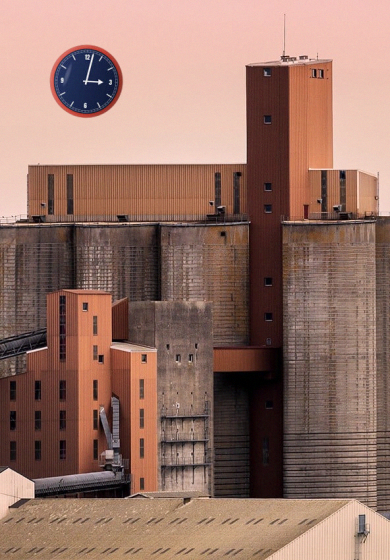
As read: 3.02
